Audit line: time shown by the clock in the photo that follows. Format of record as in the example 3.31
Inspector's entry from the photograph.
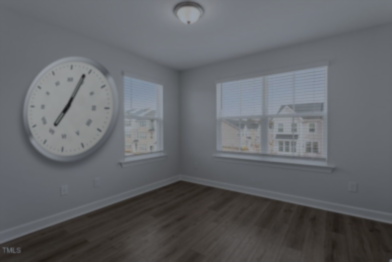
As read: 7.04
